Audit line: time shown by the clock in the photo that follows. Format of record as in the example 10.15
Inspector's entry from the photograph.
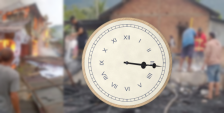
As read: 3.16
